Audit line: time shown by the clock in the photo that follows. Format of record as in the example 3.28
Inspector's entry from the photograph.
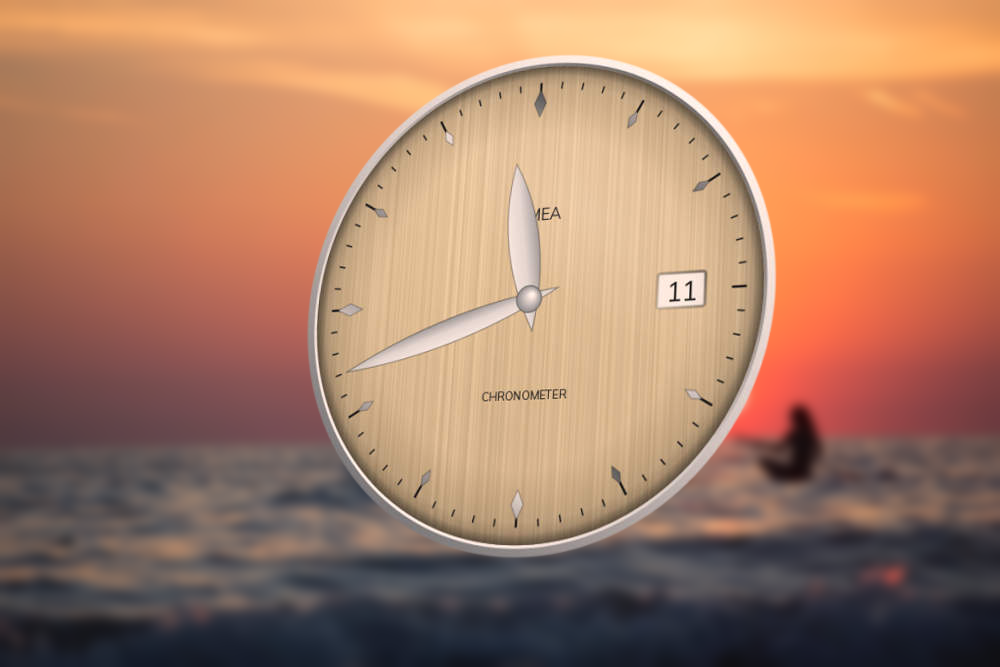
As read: 11.42
